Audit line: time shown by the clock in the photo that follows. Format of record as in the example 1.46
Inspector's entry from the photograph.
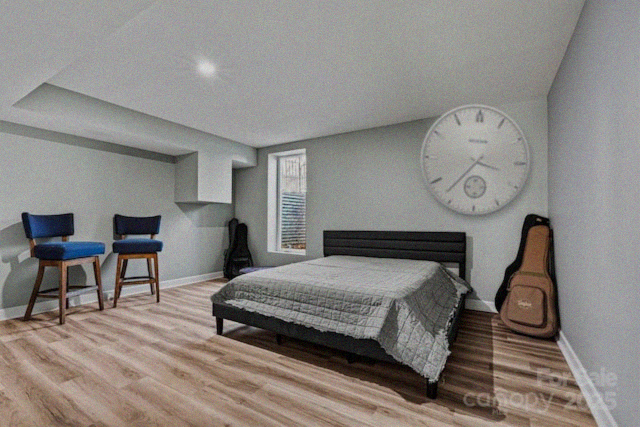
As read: 3.37
